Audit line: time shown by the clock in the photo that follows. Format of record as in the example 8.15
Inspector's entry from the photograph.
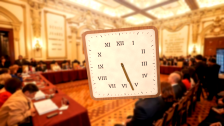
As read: 5.27
